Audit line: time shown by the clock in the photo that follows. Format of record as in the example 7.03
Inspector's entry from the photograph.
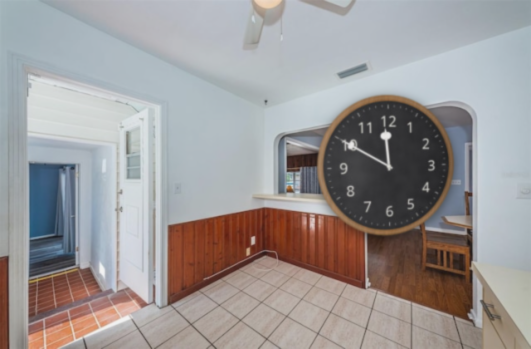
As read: 11.50
